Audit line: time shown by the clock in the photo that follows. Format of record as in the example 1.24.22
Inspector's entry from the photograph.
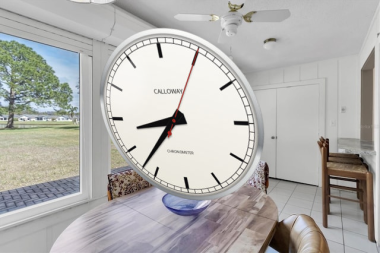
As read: 8.37.05
